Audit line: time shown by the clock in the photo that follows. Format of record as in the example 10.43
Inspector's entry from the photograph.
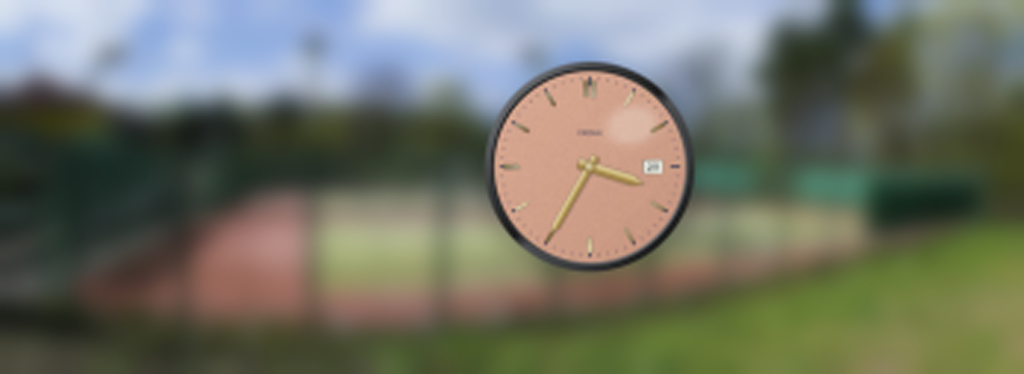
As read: 3.35
